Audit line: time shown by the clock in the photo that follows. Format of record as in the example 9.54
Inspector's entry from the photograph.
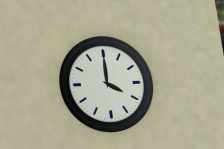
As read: 4.00
